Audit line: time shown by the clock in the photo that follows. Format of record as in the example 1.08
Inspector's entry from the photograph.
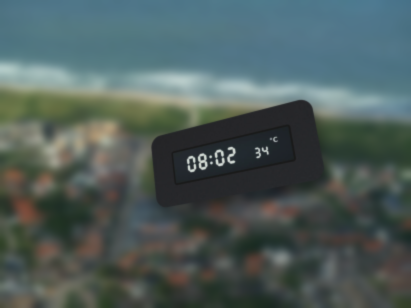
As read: 8.02
